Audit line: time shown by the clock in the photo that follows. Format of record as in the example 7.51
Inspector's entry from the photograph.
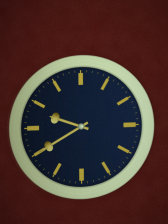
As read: 9.40
